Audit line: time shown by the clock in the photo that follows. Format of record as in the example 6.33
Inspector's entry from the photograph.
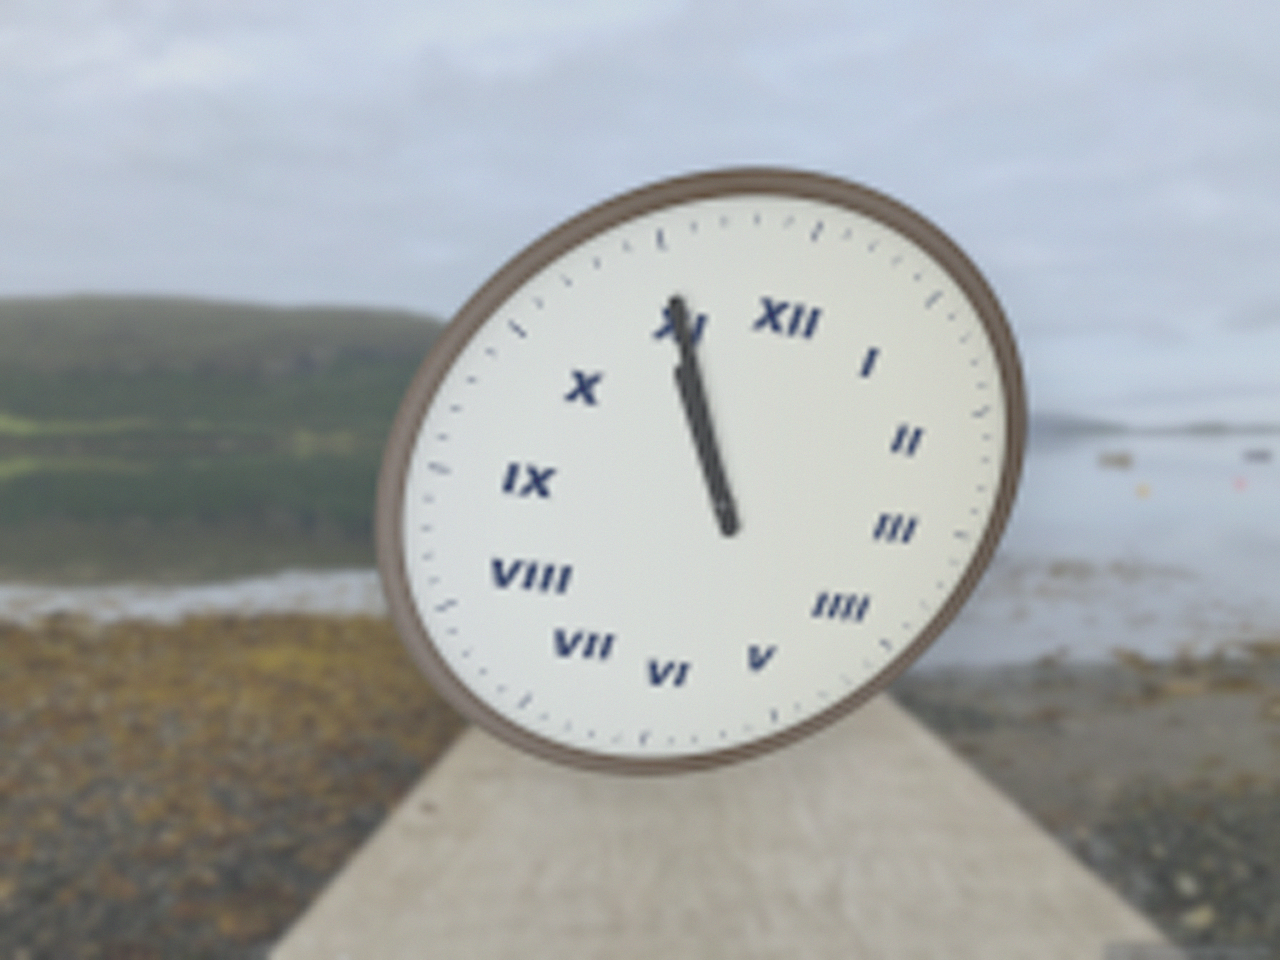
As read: 10.55
